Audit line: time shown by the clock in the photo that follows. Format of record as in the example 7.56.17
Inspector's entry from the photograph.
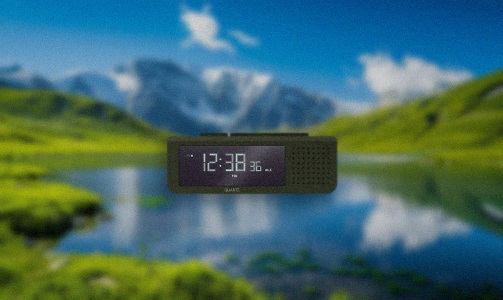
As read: 12.38.36
